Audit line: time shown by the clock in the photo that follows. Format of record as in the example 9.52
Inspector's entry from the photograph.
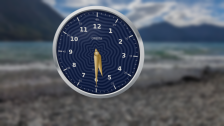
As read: 5.30
